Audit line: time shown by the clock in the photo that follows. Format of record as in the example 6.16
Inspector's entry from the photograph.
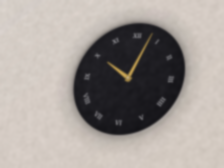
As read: 10.03
